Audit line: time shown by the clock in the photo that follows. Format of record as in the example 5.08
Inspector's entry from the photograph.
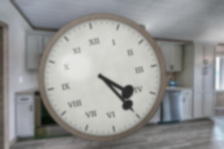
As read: 4.25
